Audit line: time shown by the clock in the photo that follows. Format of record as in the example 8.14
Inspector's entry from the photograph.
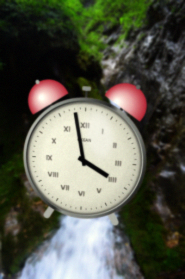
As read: 3.58
